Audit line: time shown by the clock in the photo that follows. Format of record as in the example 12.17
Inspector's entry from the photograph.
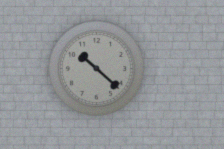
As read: 10.22
